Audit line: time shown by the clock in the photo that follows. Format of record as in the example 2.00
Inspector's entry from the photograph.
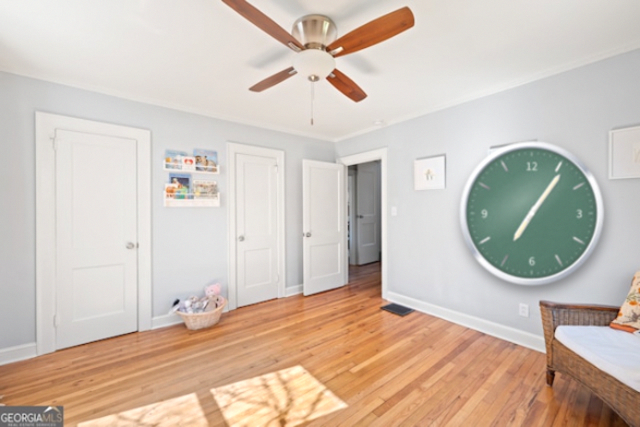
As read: 7.06
